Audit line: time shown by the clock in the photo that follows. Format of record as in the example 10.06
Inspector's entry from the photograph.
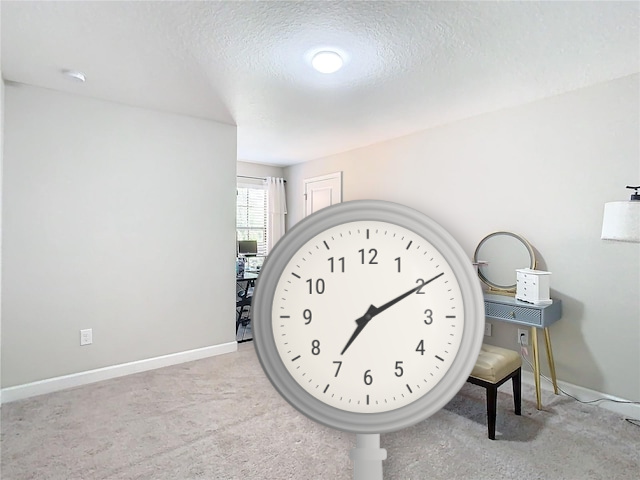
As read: 7.10
